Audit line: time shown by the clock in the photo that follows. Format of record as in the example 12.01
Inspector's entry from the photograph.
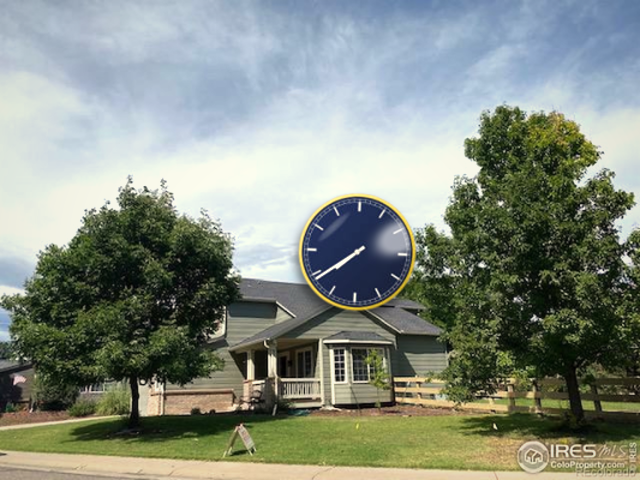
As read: 7.39
